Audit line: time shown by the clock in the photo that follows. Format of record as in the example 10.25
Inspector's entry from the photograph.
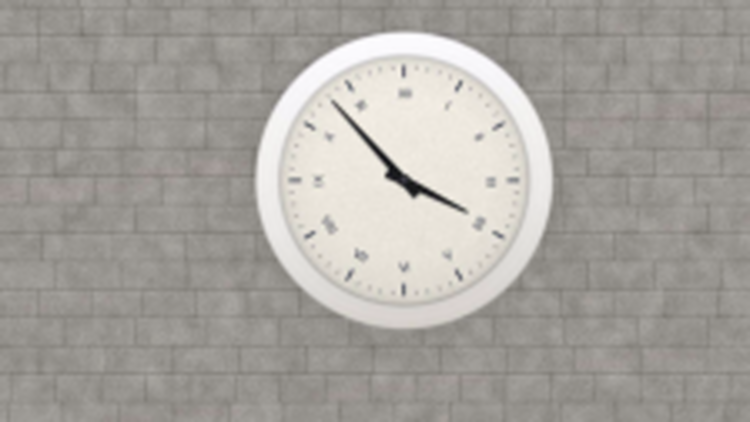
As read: 3.53
